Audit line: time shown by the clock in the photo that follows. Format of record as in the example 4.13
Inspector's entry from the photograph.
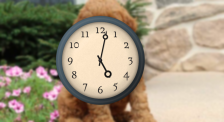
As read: 5.02
